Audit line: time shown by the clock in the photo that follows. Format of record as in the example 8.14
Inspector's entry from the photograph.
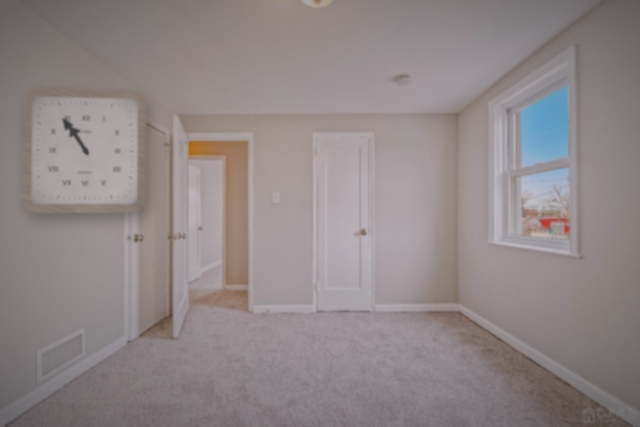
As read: 10.54
